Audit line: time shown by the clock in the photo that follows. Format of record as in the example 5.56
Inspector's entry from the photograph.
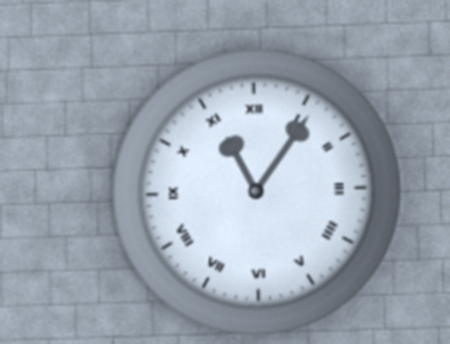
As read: 11.06
